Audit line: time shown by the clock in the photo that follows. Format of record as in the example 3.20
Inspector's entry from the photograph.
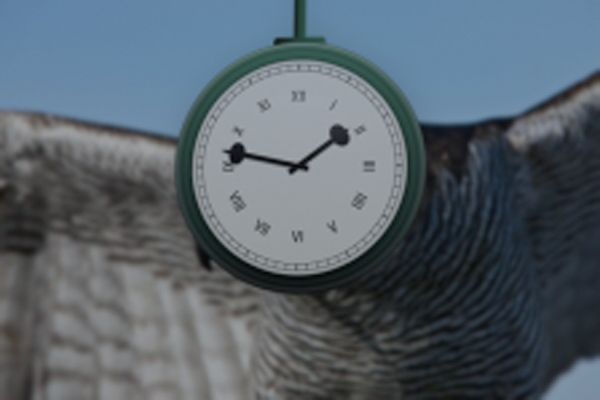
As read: 1.47
